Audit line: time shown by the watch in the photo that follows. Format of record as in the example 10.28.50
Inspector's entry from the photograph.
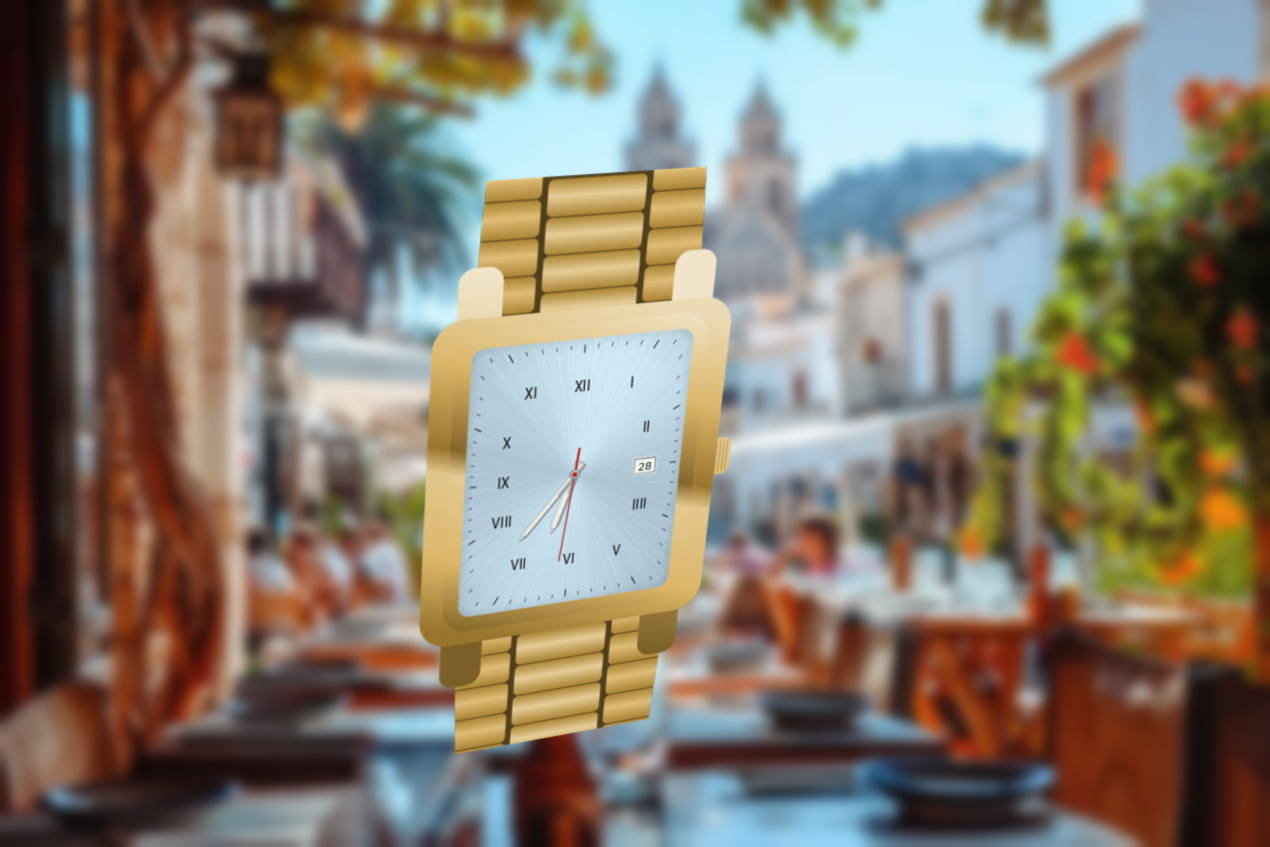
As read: 6.36.31
